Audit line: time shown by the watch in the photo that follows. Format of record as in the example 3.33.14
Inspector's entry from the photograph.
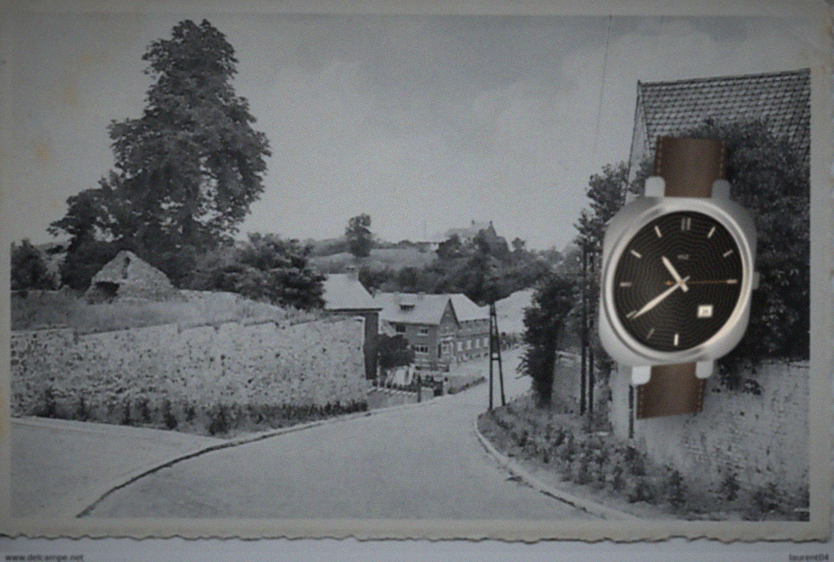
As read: 10.39.15
